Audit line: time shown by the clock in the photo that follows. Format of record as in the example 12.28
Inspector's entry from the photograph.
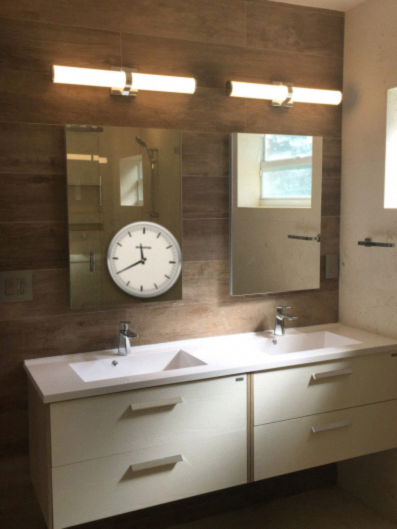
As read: 11.40
